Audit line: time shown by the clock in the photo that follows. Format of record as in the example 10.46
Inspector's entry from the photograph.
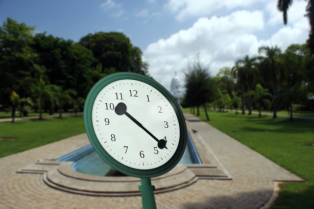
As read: 10.22
